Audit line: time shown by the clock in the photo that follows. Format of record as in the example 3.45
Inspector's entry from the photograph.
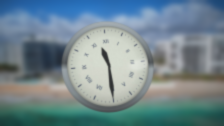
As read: 11.30
